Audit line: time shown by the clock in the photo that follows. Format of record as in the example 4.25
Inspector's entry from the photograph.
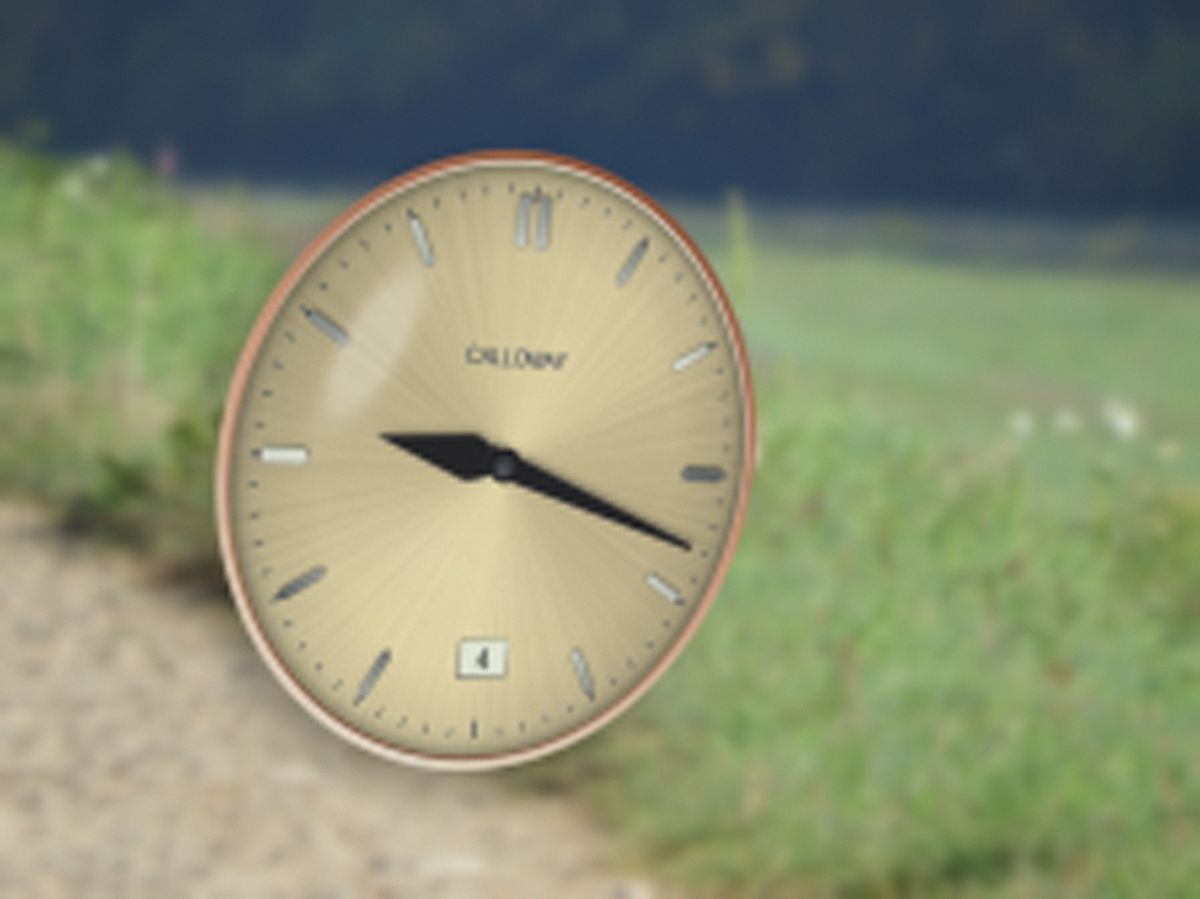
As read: 9.18
